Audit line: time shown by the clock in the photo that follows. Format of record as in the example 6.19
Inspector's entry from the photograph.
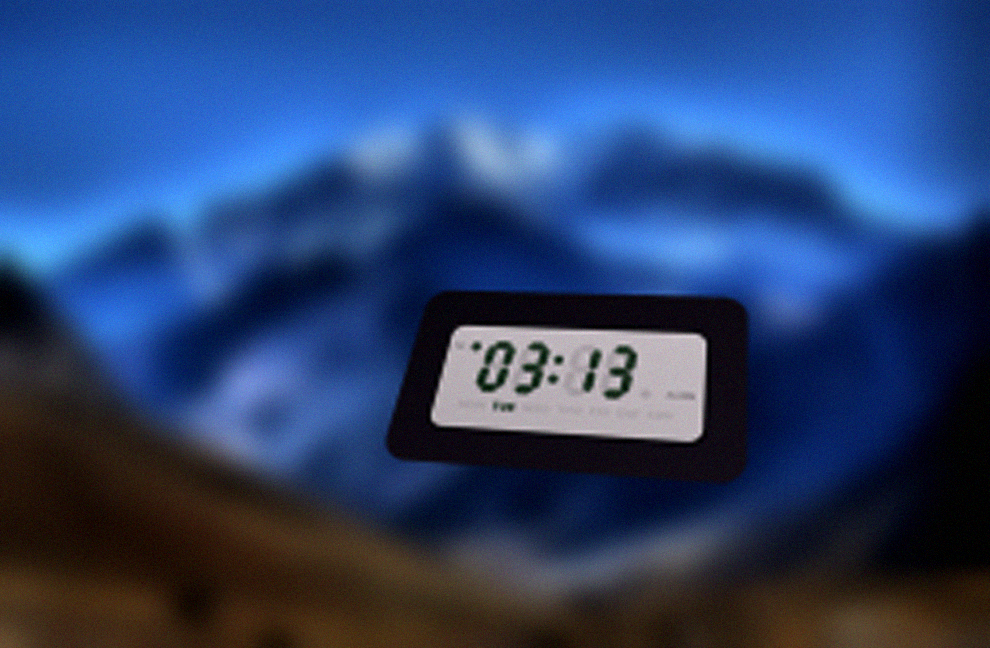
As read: 3.13
